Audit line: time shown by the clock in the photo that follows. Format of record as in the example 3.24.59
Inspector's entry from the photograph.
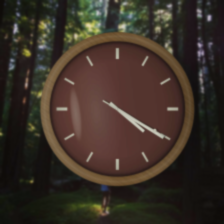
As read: 4.20.20
